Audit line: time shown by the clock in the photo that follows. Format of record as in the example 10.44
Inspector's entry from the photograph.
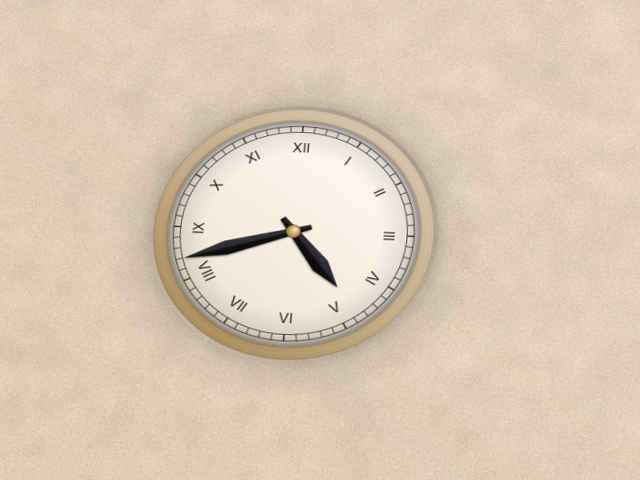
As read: 4.42
